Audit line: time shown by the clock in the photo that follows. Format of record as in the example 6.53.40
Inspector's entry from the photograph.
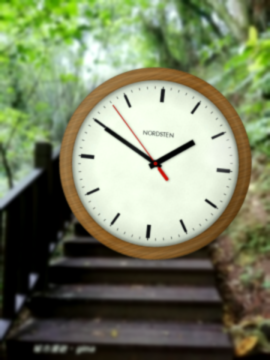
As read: 1.49.53
